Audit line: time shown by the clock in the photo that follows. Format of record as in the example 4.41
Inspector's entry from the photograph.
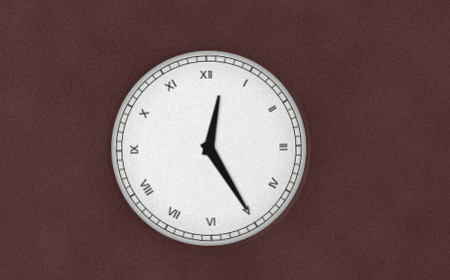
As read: 12.25
